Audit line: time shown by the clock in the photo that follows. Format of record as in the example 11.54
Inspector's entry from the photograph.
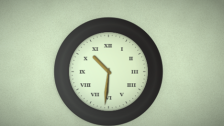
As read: 10.31
